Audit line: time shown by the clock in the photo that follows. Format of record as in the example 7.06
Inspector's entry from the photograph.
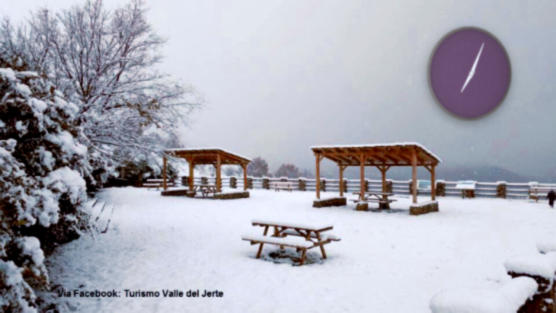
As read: 7.04
